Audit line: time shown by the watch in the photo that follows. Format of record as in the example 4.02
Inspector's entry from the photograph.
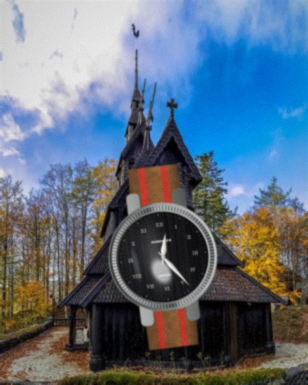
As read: 12.24
